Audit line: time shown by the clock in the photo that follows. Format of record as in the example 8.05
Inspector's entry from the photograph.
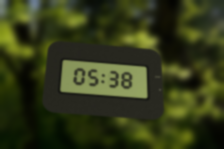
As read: 5.38
